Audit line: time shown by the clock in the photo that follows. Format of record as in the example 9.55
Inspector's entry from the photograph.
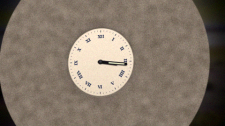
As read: 3.16
